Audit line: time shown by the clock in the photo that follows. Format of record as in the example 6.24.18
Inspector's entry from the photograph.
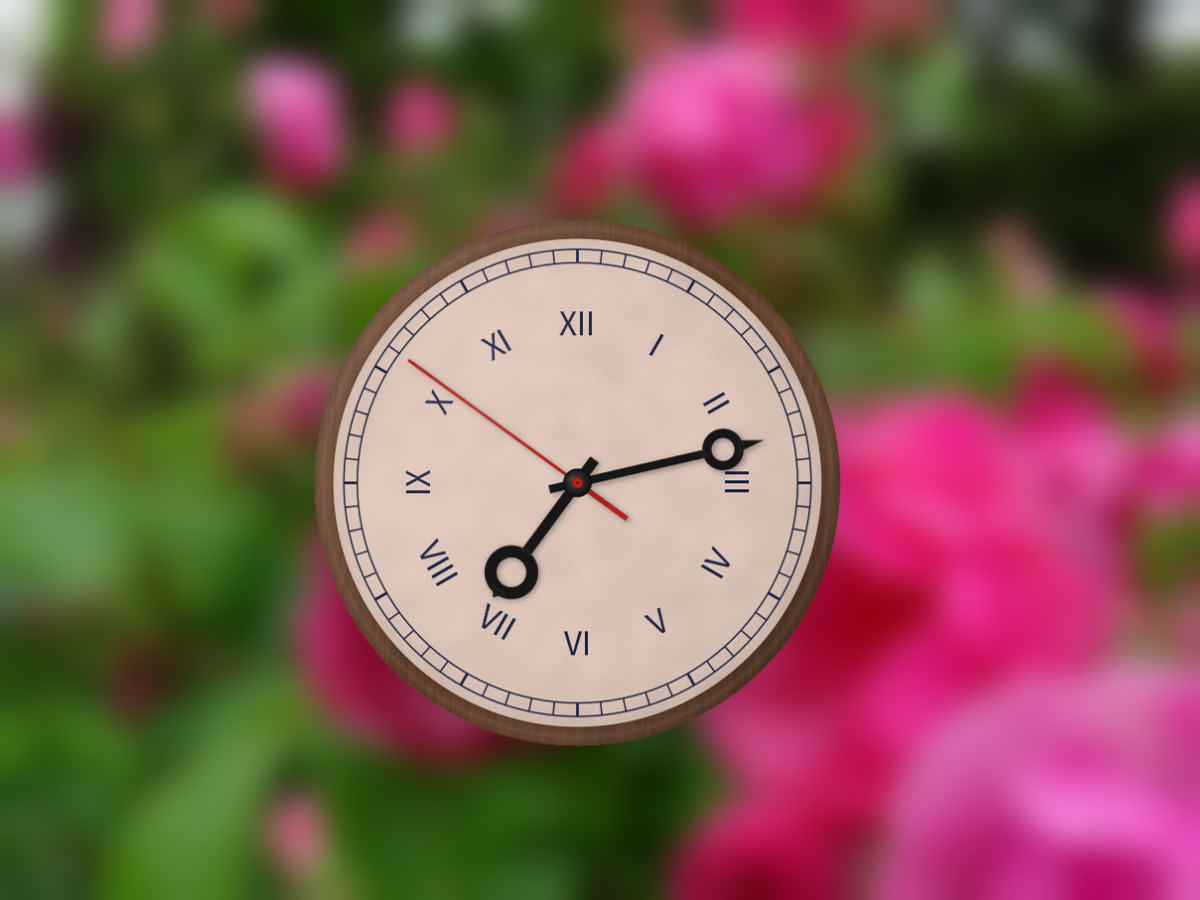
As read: 7.12.51
